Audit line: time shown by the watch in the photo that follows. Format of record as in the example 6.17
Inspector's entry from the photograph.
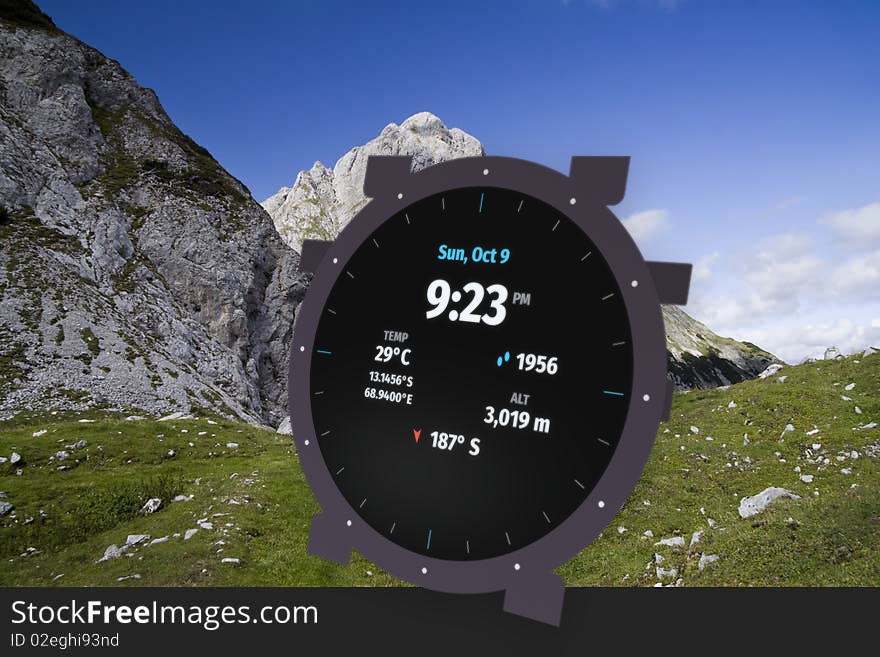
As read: 9.23
